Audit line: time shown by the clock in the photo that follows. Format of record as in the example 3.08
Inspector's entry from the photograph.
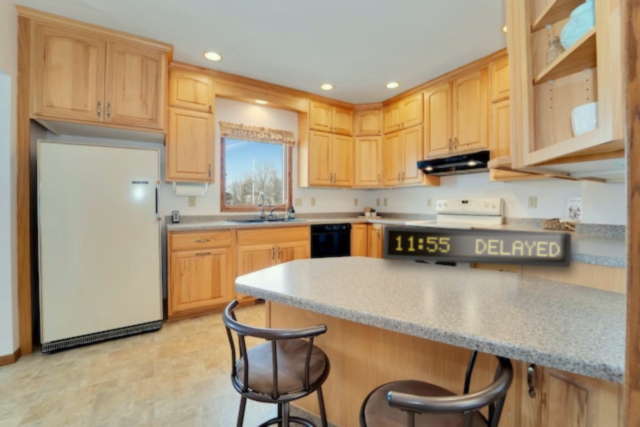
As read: 11.55
